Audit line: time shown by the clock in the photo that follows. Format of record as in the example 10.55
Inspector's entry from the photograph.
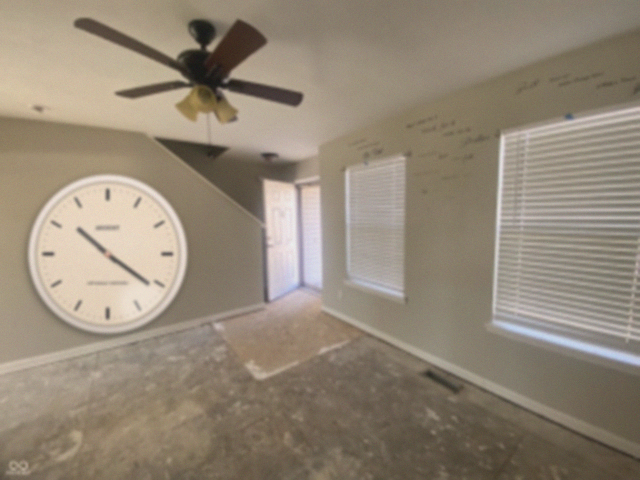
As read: 10.21
